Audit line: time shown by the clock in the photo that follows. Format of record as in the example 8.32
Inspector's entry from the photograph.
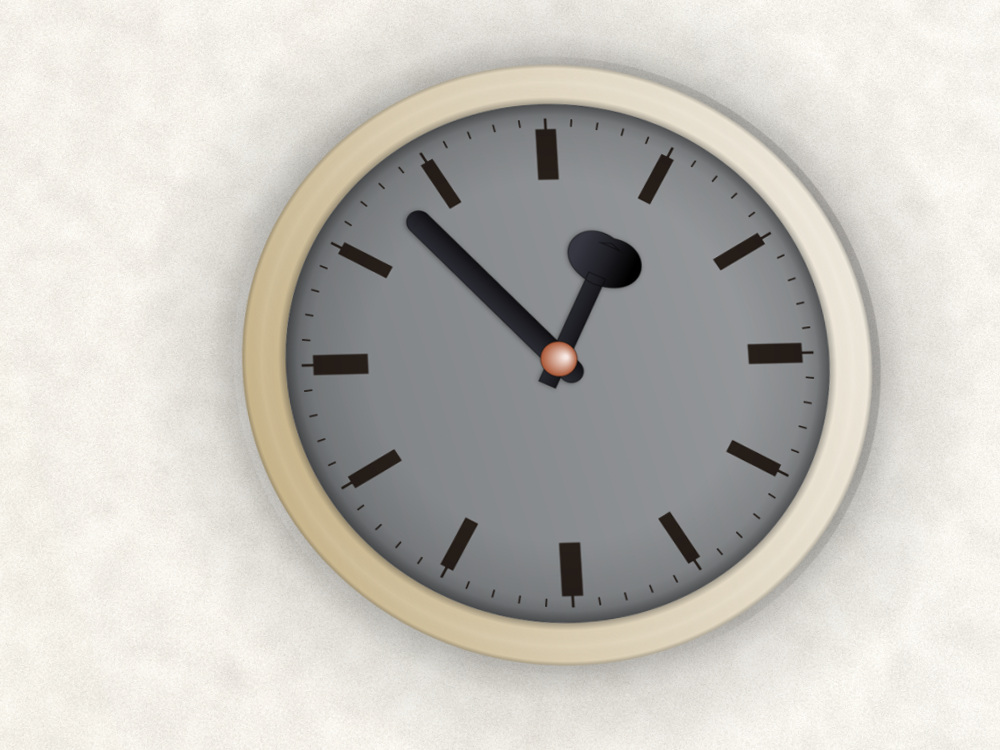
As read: 12.53
